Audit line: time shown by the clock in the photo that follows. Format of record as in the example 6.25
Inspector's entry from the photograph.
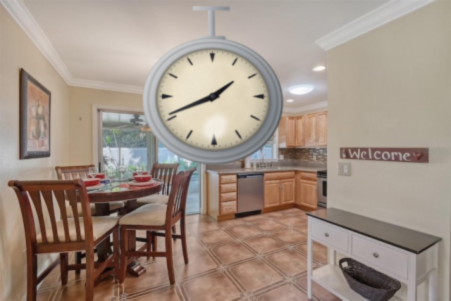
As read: 1.41
